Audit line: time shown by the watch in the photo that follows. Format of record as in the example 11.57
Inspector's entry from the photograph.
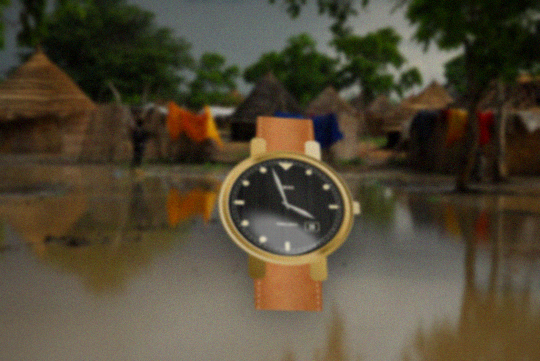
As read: 3.57
